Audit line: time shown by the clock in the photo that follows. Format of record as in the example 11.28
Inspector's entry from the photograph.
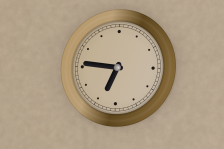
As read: 6.46
